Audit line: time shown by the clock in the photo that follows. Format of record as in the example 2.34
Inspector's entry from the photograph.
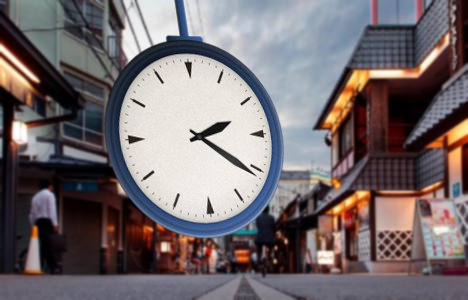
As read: 2.21
